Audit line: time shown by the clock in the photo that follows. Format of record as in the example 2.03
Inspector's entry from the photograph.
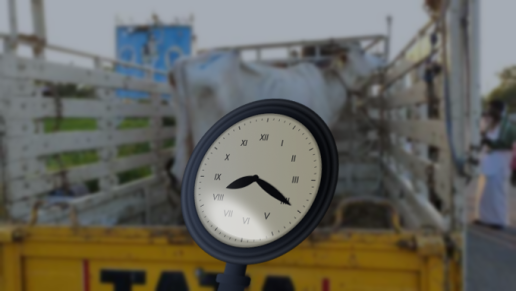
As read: 8.20
